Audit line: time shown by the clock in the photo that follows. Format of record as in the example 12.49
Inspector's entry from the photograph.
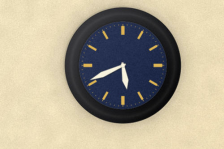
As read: 5.41
